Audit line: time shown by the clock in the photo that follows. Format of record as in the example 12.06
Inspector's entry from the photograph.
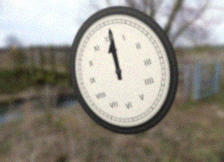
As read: 12.01
